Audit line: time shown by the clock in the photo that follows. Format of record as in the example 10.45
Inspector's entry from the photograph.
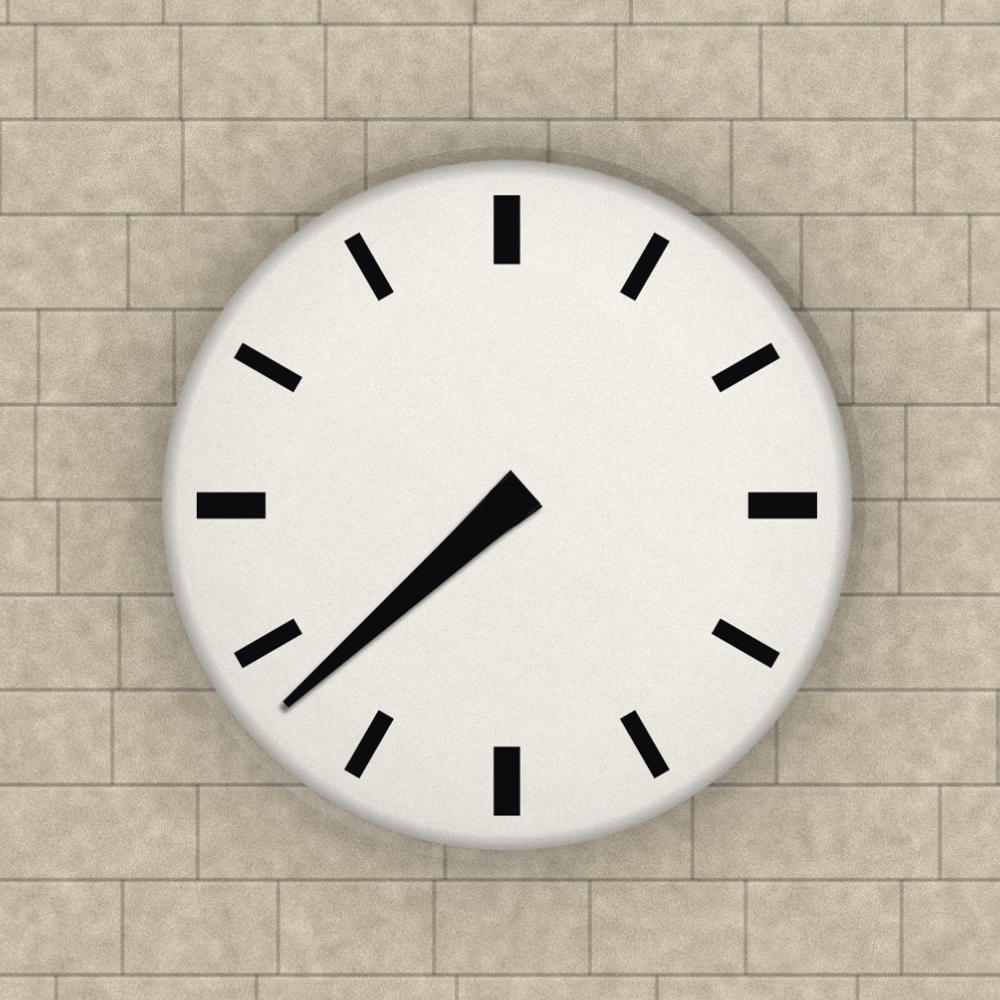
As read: 7.38
